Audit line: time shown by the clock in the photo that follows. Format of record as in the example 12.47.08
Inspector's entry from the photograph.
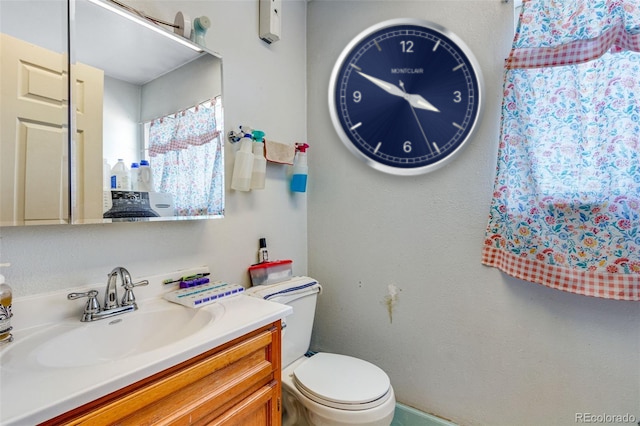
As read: 3.49.26
